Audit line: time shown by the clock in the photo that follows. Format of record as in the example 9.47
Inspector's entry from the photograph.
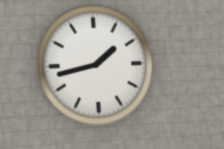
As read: 1.43
